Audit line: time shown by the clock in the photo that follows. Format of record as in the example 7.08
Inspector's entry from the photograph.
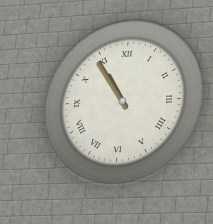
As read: 10.54
